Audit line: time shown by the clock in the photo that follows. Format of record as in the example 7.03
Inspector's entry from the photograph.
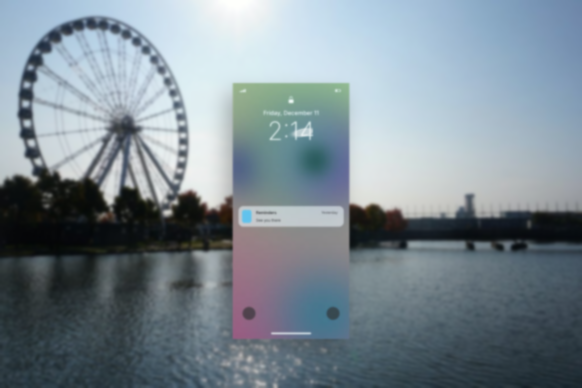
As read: 2.14
